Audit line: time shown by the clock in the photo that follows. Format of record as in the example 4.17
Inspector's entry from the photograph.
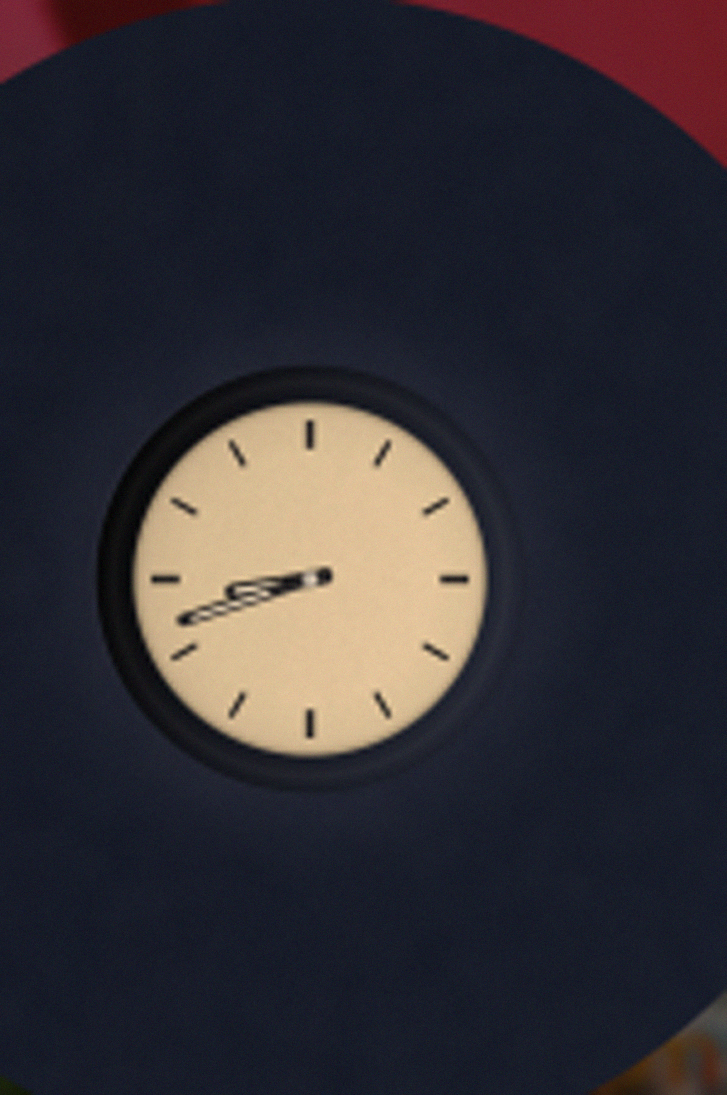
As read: 8.42
